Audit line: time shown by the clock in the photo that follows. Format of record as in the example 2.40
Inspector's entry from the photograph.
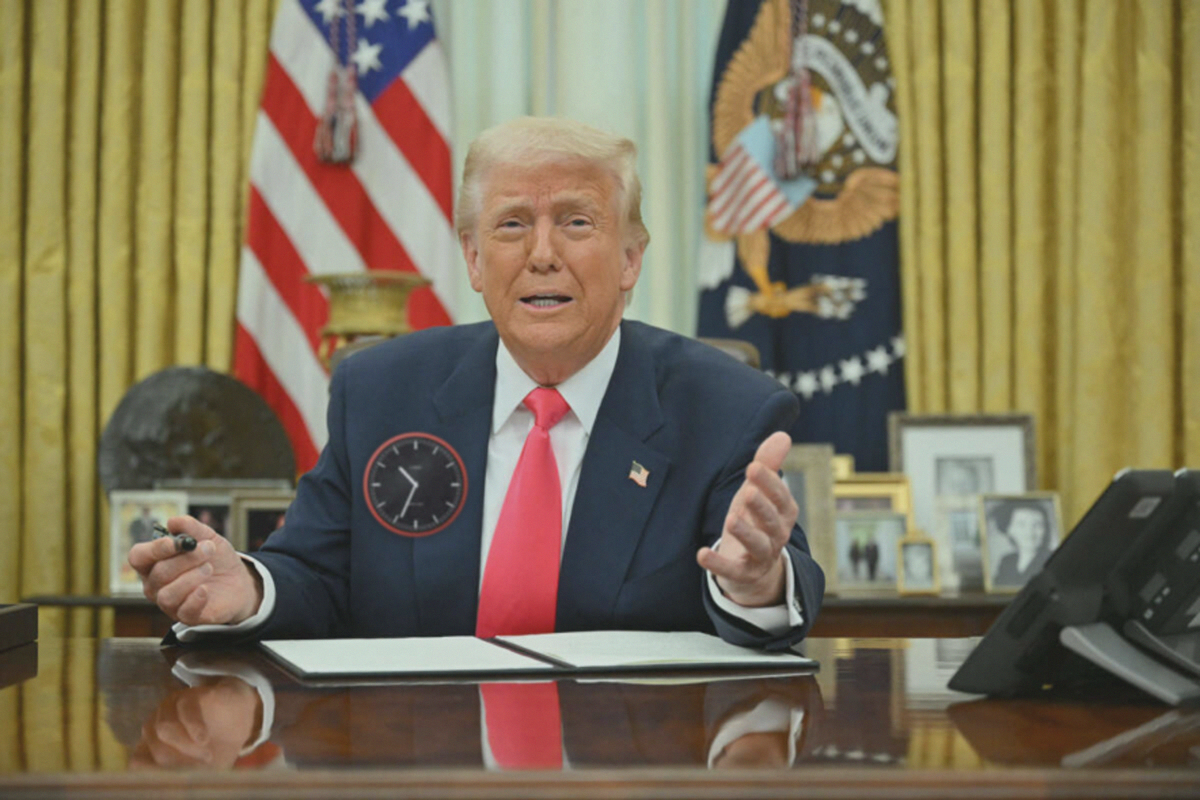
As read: 10.34
